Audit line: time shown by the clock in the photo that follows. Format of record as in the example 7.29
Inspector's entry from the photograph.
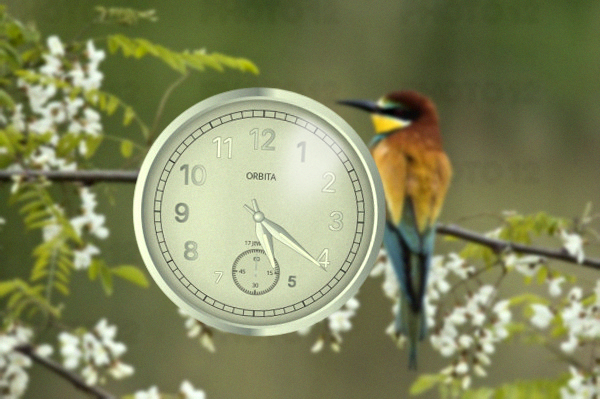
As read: 5.21
